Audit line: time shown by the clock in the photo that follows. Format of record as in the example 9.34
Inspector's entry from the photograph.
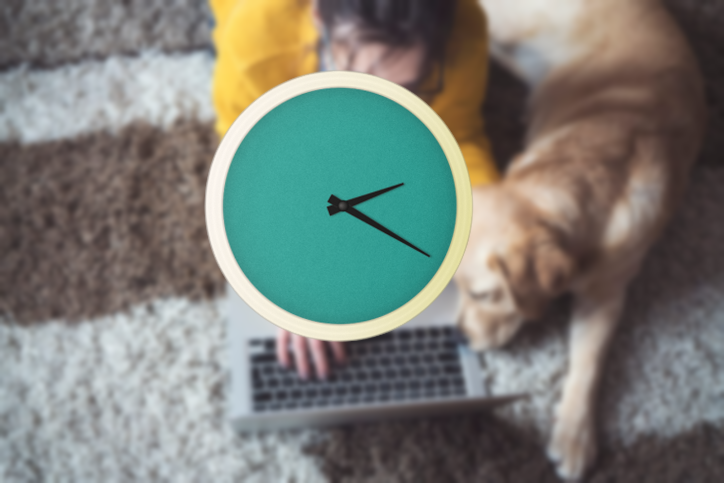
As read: 2.20
